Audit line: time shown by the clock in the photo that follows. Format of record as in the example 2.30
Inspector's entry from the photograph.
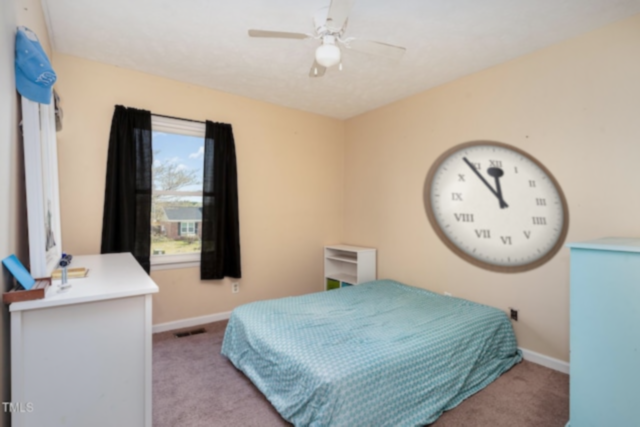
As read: 11.54
